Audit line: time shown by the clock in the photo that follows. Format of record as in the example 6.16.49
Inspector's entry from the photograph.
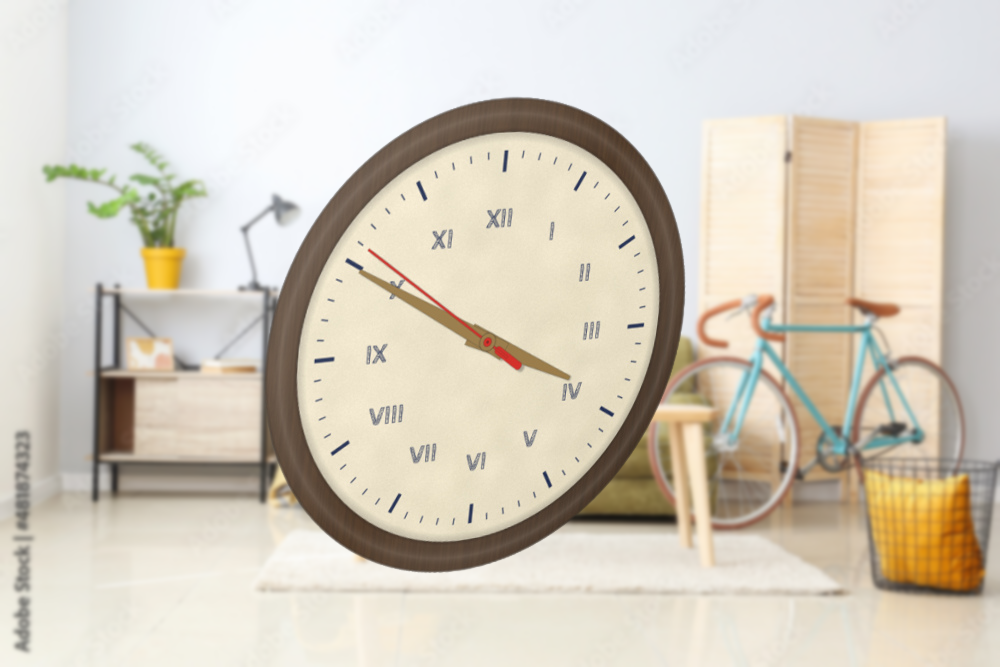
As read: 3.49.51
